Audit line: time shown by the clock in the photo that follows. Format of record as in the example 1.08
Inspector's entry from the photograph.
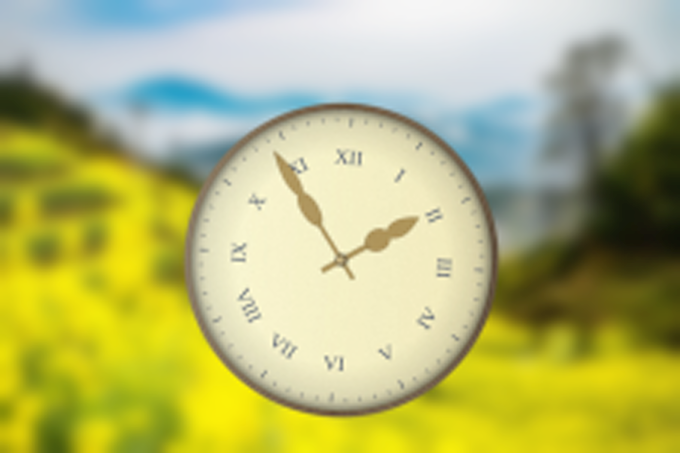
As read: 1.54
